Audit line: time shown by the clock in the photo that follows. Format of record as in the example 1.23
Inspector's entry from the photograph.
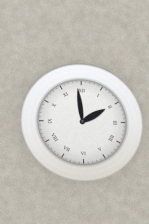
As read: 1.59
